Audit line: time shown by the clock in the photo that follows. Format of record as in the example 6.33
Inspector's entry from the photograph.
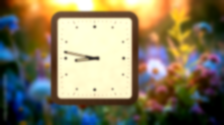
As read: 8.47
